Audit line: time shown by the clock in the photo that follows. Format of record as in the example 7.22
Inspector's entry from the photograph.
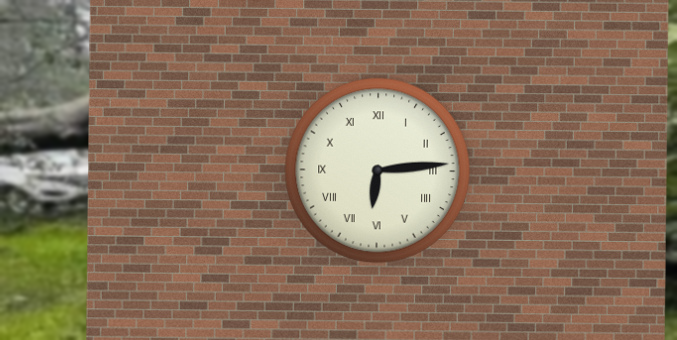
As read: 6.14
